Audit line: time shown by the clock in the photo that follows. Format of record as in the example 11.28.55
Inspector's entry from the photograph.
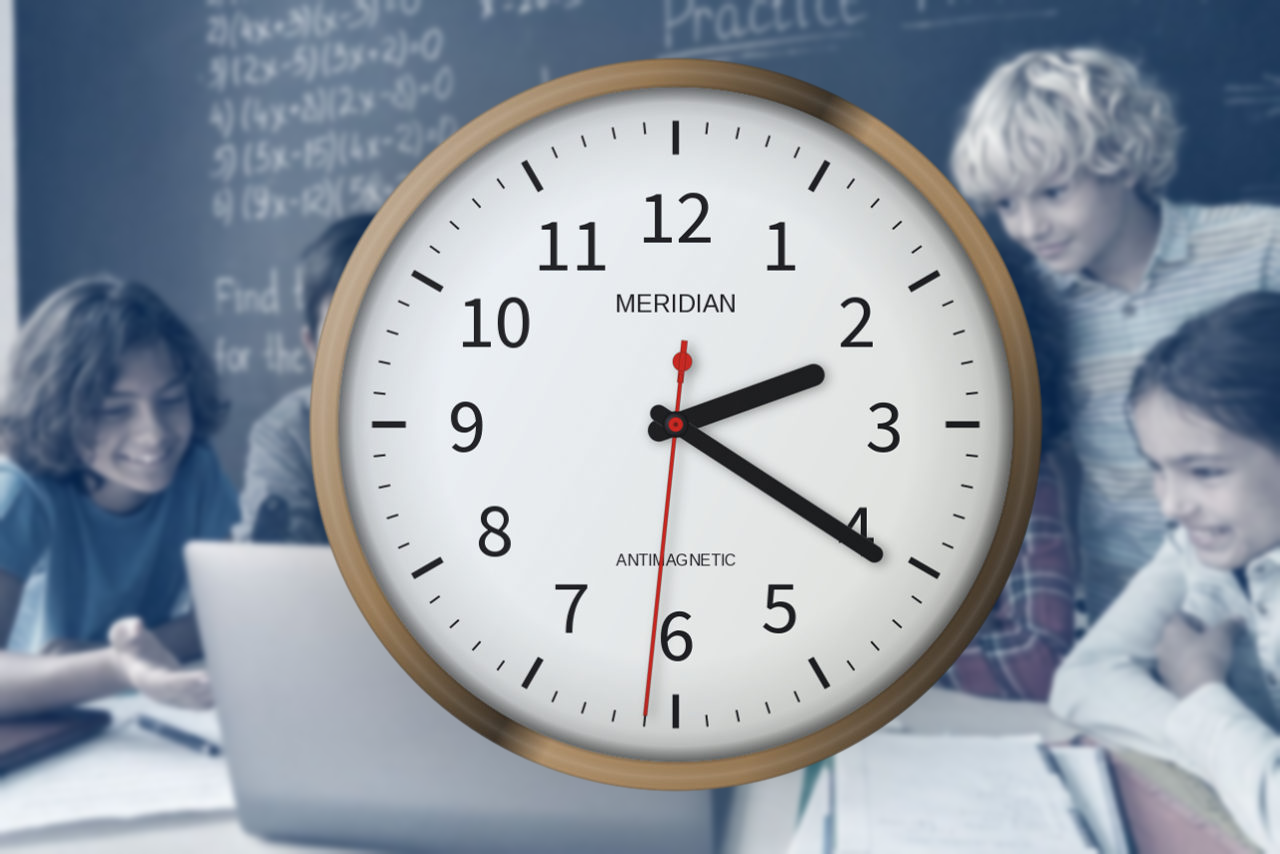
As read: 2.20.31
